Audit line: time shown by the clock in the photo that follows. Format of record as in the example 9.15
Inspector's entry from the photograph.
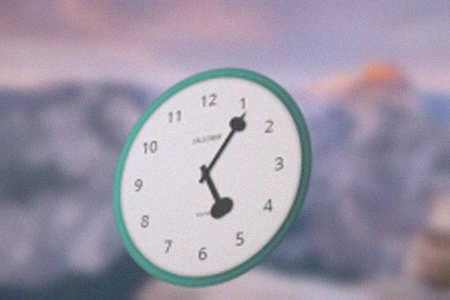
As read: 5.06
